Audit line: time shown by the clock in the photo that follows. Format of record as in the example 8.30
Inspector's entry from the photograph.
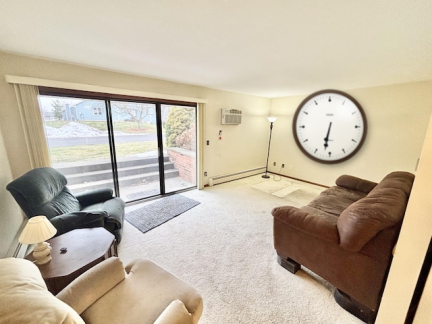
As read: 6.32
